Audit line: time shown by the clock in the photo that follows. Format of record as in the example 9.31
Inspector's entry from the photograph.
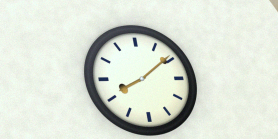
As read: 8.09
